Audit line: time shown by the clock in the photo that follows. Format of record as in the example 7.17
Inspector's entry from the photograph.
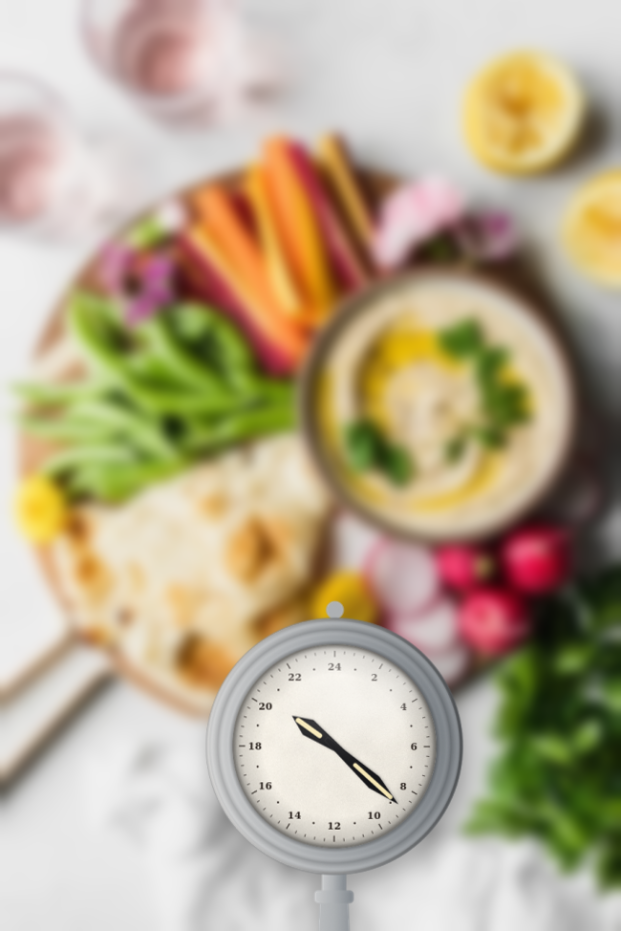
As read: 20.22
